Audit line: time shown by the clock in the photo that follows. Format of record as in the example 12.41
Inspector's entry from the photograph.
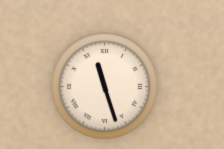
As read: 11.27
